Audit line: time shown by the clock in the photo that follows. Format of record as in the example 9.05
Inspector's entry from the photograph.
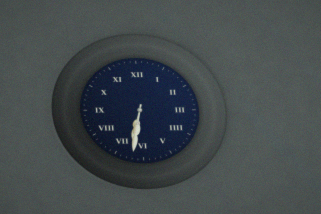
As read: 6.32
